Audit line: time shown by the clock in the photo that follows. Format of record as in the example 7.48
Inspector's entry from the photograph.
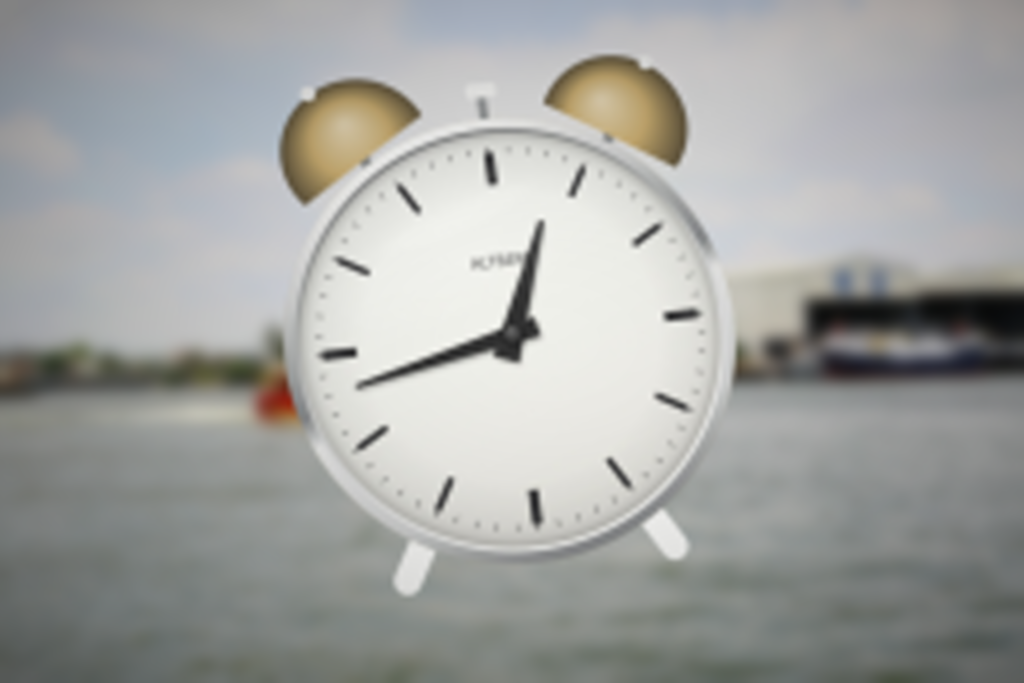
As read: 12.43
